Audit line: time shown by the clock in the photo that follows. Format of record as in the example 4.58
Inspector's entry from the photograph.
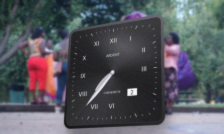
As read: 7.37
